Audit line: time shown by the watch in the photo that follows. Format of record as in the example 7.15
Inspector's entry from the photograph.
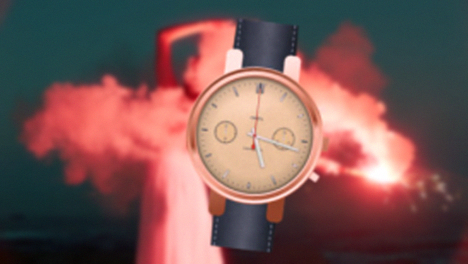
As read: 5.17
